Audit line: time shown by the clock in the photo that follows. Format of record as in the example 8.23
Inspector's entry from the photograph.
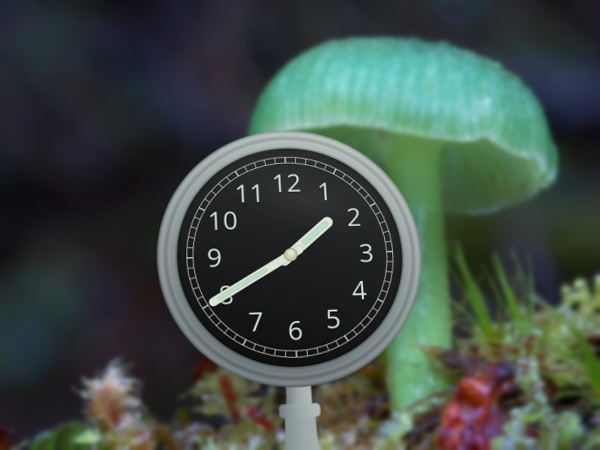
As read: 1.40
